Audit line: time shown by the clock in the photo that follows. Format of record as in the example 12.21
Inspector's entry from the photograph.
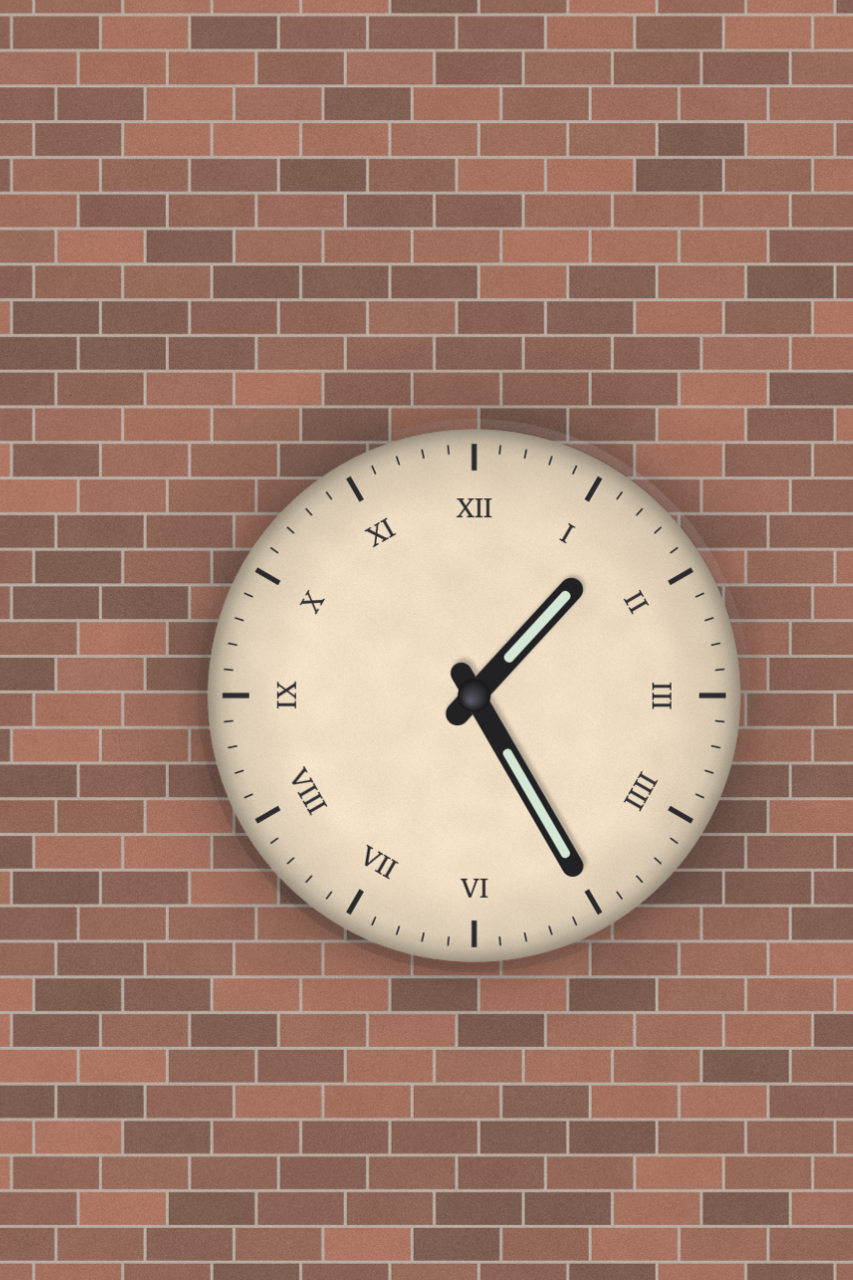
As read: 1.25
